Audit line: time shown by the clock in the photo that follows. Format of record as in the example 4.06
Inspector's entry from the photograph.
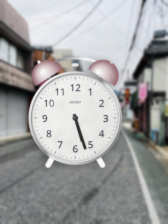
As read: 5.27
